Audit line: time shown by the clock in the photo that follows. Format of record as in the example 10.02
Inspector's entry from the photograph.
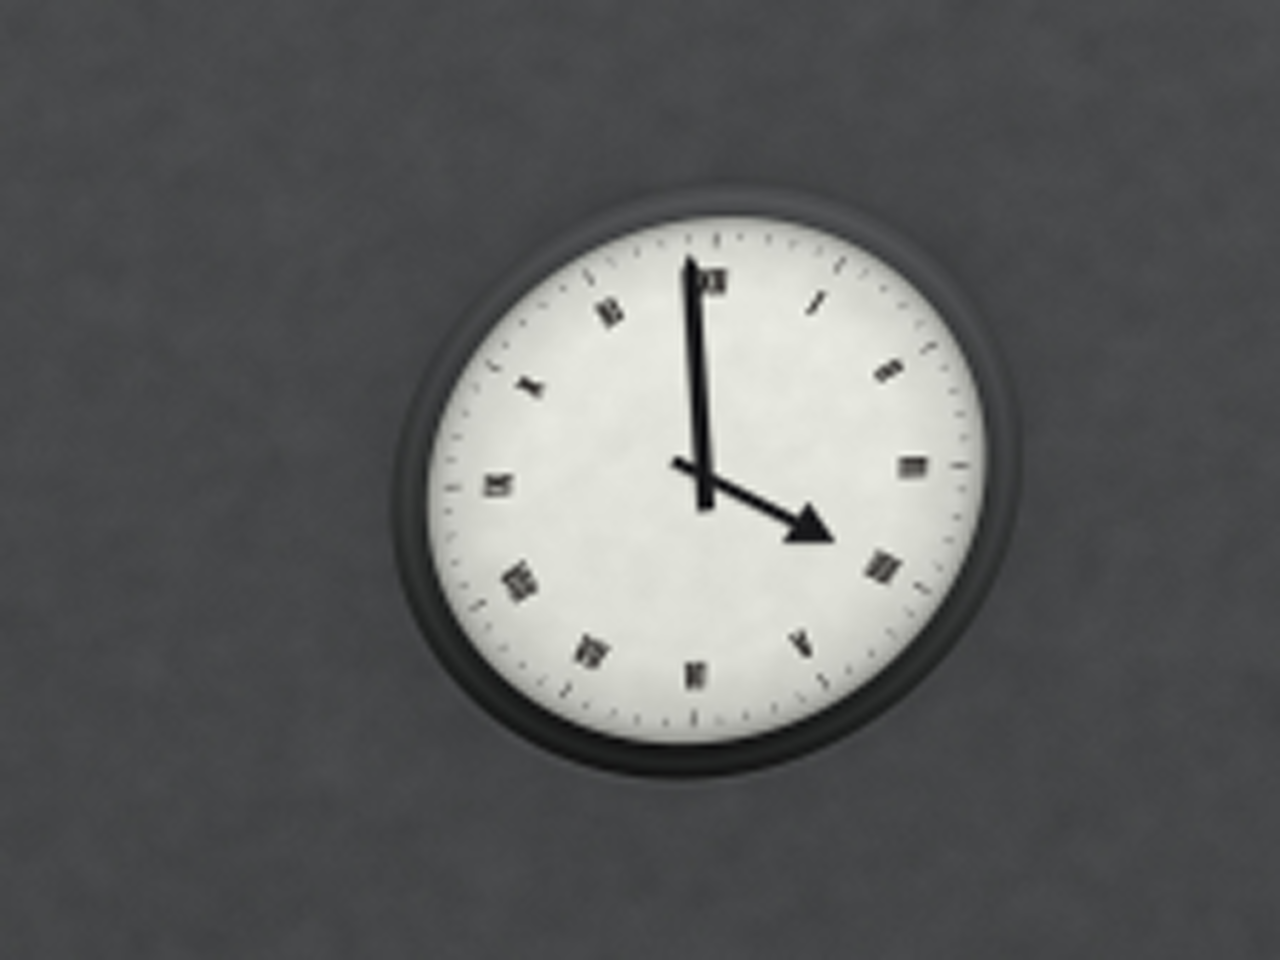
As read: 3.59
